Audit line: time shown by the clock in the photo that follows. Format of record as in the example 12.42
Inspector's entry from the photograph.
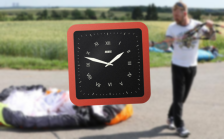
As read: 1.48
